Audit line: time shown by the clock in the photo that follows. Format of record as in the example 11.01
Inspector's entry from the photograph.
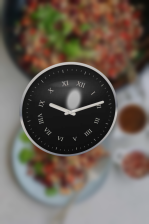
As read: 9.09
